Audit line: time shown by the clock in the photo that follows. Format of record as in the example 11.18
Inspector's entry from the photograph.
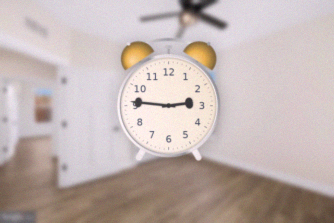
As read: 2.46
